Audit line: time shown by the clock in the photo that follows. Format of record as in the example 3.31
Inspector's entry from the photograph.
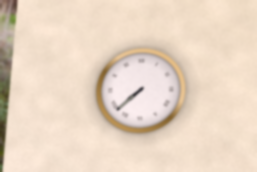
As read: 7.38
